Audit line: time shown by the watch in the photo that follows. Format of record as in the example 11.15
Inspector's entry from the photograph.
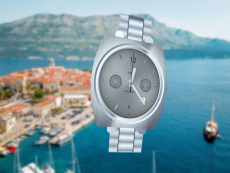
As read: 12.23
